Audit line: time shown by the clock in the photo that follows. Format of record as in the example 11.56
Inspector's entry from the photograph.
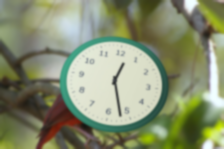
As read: 12.27
